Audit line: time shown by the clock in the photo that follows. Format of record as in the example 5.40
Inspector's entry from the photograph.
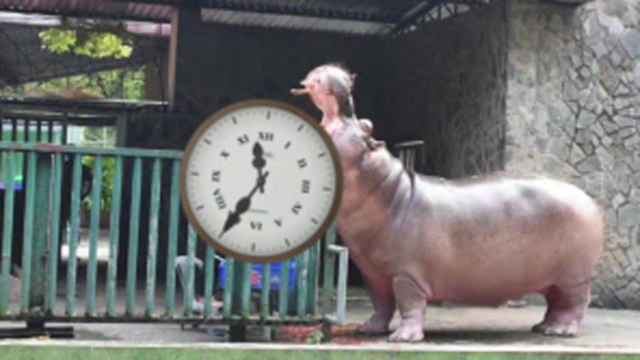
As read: 11.35
